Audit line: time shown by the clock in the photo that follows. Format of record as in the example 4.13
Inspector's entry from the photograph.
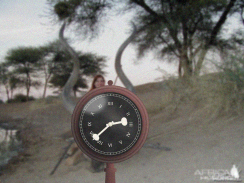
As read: 2.38
